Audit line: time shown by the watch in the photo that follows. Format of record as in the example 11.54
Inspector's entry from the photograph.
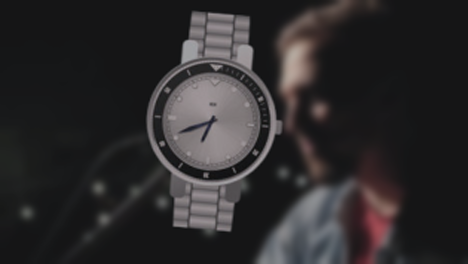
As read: 6.41
